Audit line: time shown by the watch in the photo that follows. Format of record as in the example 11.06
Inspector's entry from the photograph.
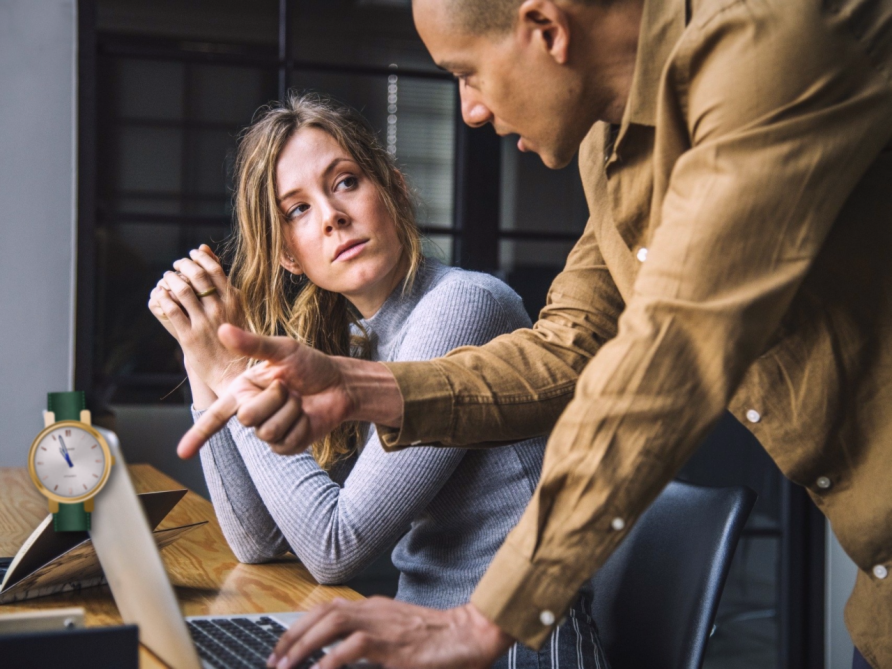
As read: 10.57
